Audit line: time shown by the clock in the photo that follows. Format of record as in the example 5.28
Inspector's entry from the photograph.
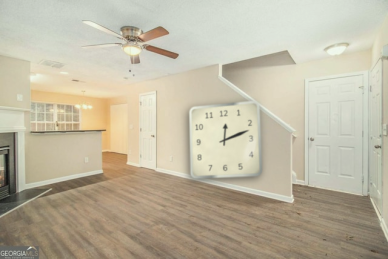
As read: 12.12
